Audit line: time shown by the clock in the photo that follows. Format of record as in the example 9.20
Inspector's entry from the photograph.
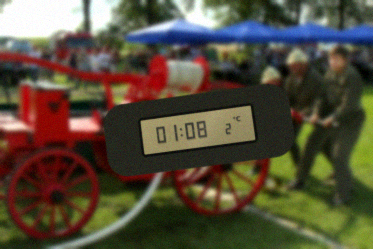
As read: 1.08
